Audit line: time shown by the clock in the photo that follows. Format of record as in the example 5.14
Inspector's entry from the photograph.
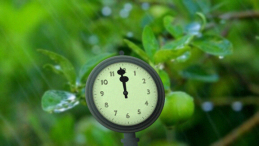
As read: 11.59
